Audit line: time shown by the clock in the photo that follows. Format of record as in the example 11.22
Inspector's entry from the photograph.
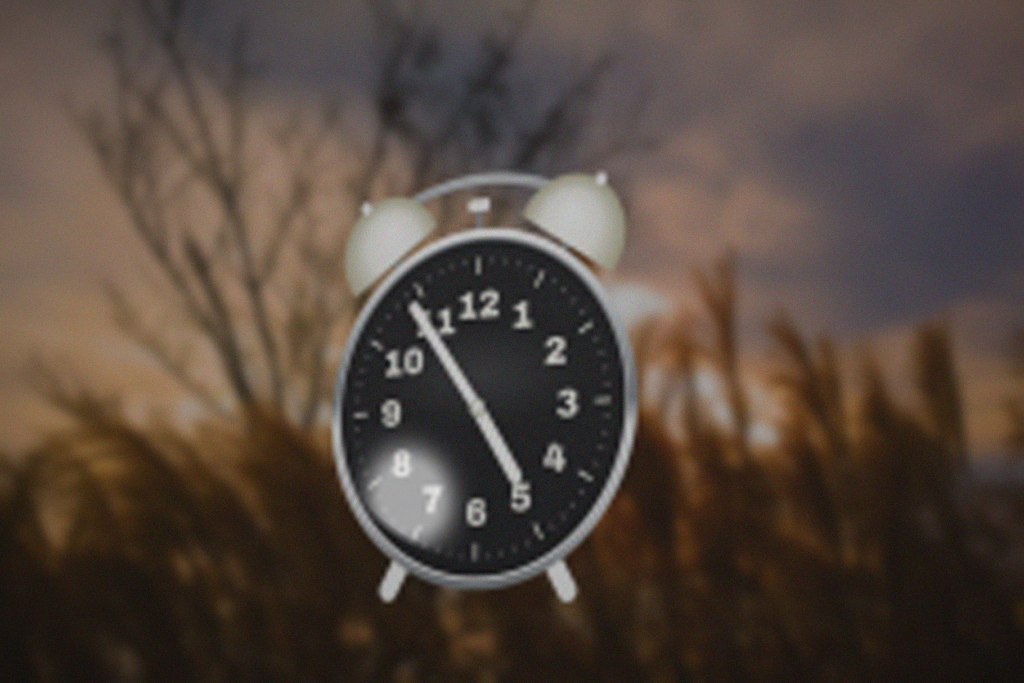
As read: 4.54
